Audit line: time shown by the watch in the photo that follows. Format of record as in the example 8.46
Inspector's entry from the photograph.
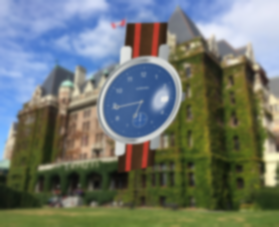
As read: 6.44
